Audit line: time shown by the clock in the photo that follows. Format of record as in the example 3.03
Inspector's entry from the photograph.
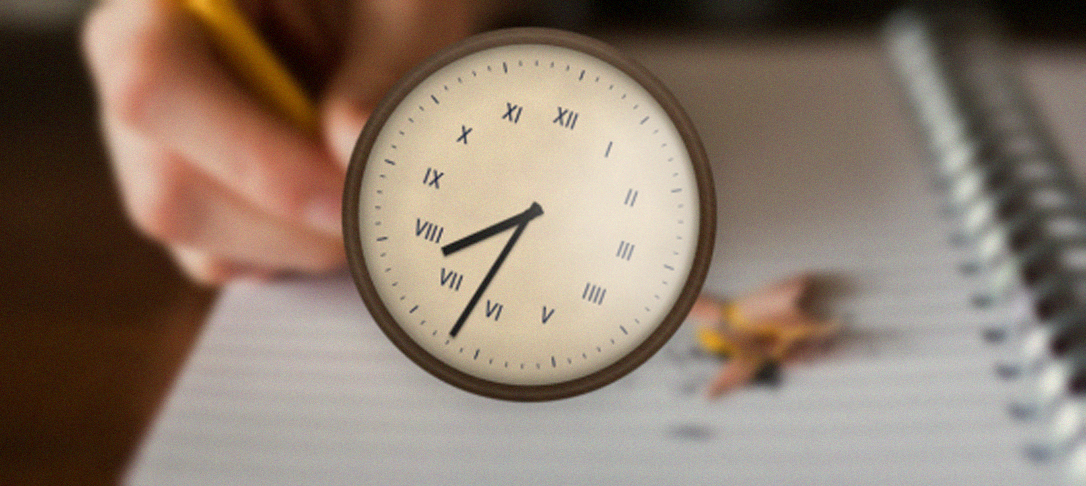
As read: 7.32
